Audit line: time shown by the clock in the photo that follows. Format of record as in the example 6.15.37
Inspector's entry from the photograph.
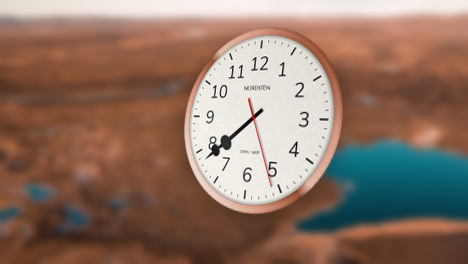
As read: 7.38.26
